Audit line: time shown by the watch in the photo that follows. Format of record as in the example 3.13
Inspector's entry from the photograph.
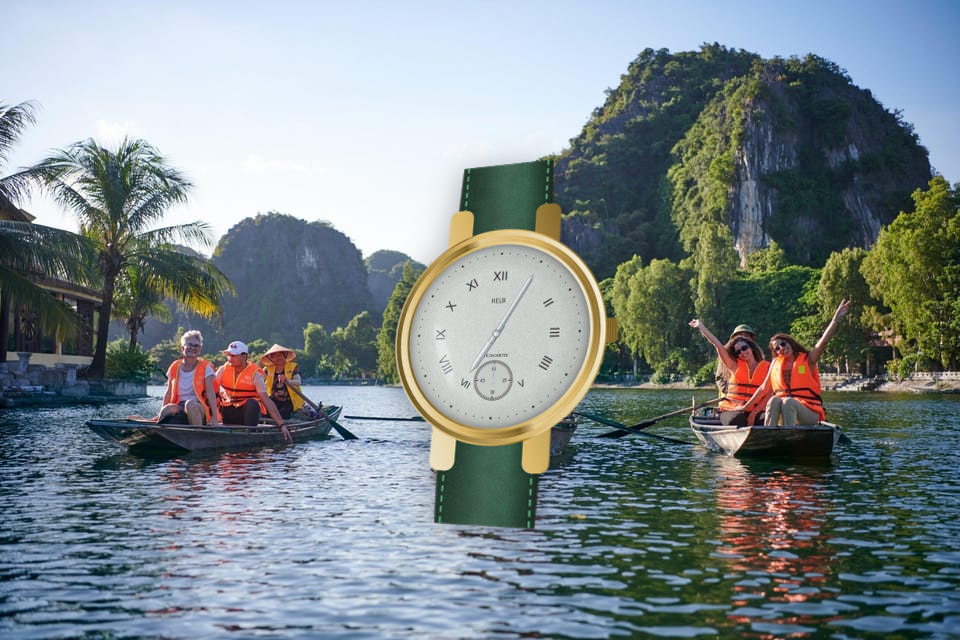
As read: 7.05
